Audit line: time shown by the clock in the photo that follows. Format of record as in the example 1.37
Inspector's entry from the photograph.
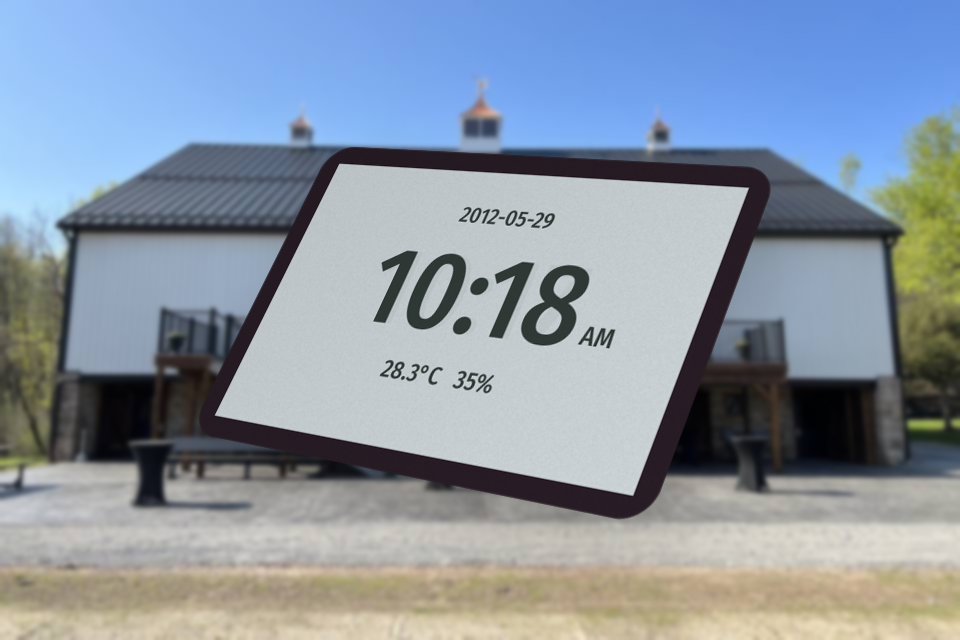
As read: 10.18
